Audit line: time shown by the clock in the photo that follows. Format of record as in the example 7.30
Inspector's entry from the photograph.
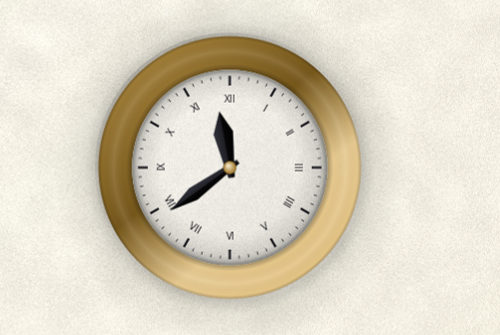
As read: 11.39
